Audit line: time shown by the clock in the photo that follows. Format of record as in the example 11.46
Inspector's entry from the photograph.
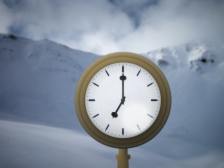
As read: 7.00
